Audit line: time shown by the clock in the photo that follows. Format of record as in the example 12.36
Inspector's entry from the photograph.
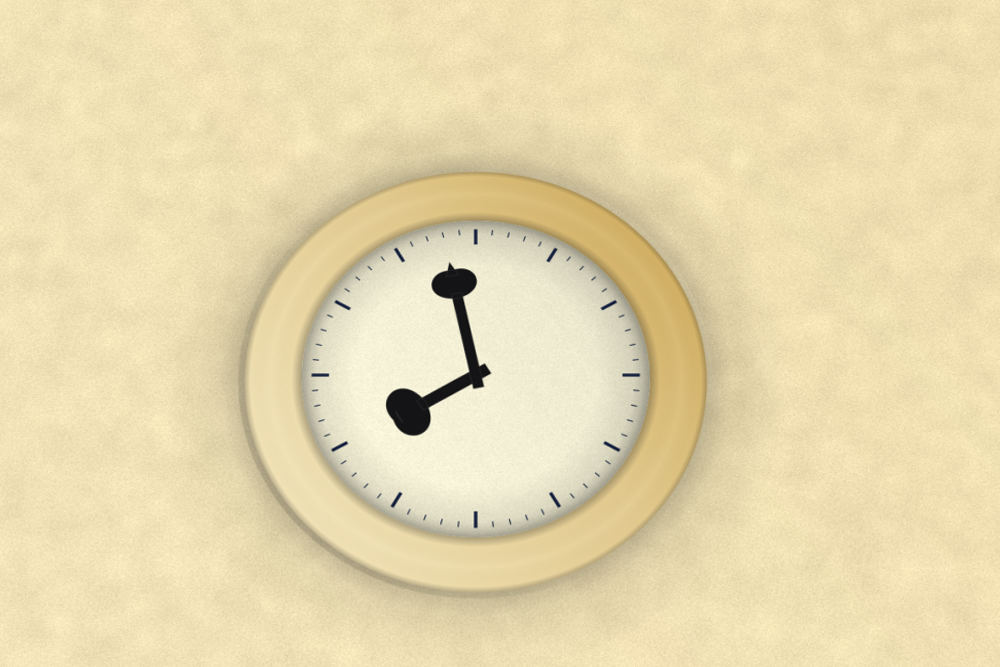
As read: 7.58
